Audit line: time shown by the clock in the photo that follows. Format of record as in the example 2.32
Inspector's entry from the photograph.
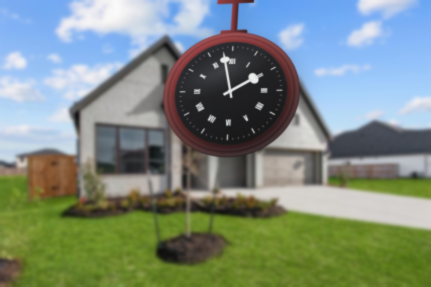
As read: 1.58
